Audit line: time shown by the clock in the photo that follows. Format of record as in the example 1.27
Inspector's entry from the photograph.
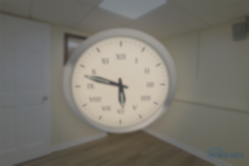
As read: 5.48
